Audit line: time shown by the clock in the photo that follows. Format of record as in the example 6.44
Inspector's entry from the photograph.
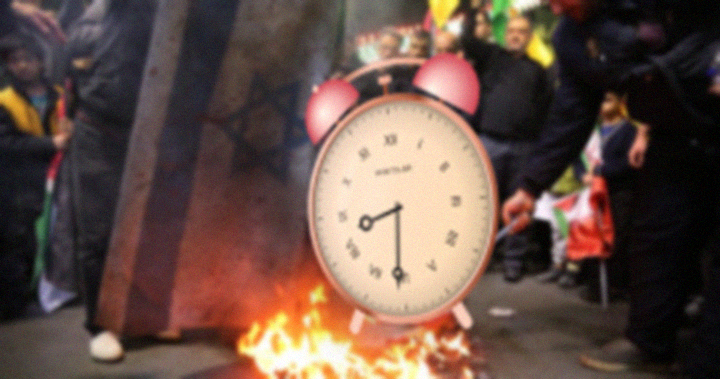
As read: 8.31
